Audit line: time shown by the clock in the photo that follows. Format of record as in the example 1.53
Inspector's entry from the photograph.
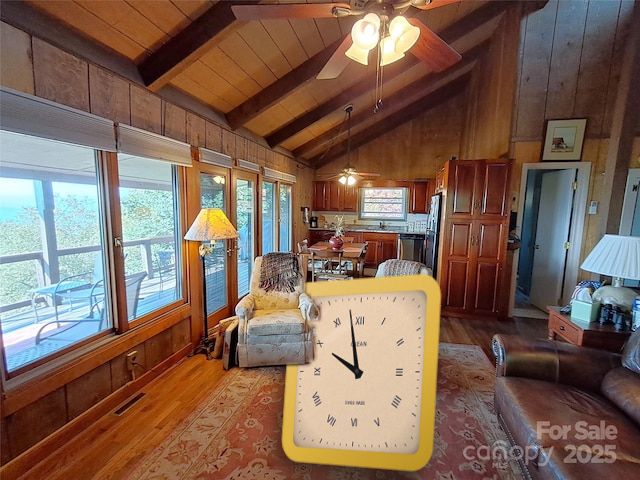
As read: 9.58
